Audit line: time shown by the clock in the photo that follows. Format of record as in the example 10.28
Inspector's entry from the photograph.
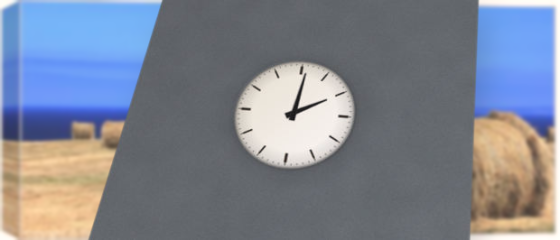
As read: 2.01
